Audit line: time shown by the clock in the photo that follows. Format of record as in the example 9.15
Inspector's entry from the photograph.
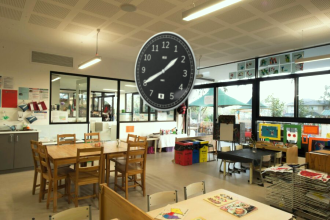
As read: 1.40
